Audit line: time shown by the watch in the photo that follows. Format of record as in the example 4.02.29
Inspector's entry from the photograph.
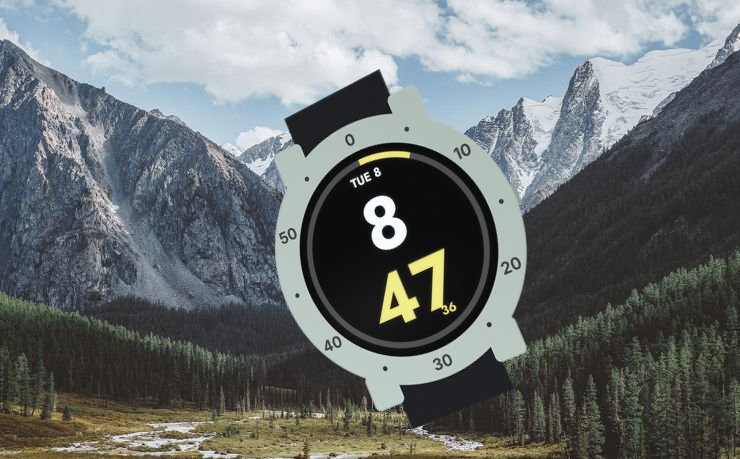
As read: 8.47.36
